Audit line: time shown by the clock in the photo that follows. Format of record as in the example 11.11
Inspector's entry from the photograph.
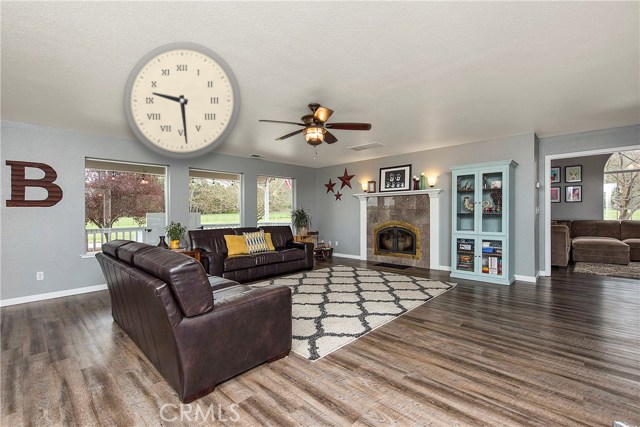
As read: 9.29
